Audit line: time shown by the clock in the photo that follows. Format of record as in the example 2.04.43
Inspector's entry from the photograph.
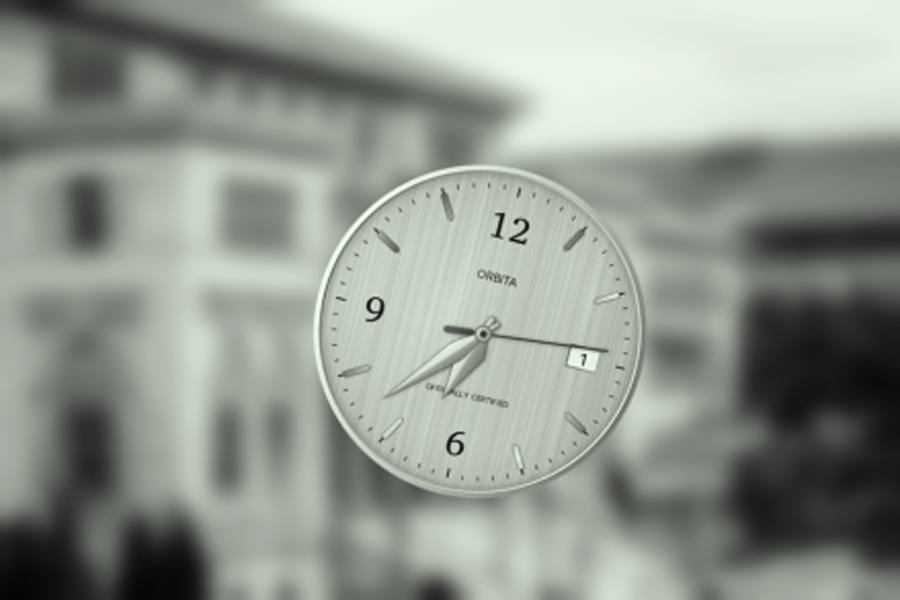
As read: 6.37.14
